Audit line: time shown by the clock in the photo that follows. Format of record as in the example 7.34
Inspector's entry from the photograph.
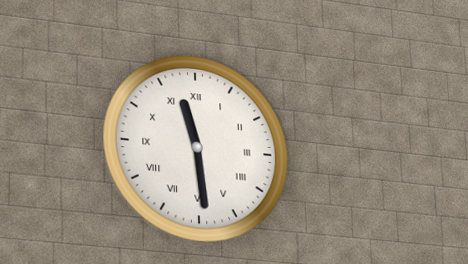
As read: 11.29
